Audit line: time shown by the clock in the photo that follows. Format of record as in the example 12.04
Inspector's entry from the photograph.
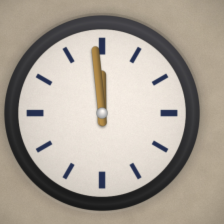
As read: 11.59
